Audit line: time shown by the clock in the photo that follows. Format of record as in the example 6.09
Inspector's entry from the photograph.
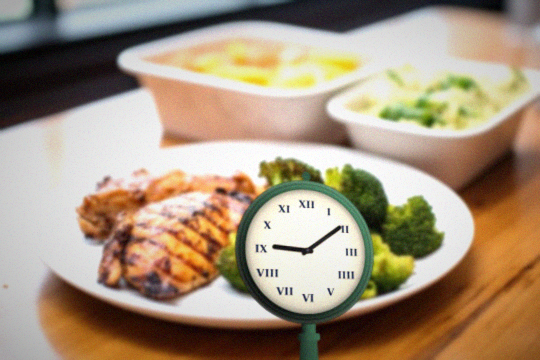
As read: 9.09
